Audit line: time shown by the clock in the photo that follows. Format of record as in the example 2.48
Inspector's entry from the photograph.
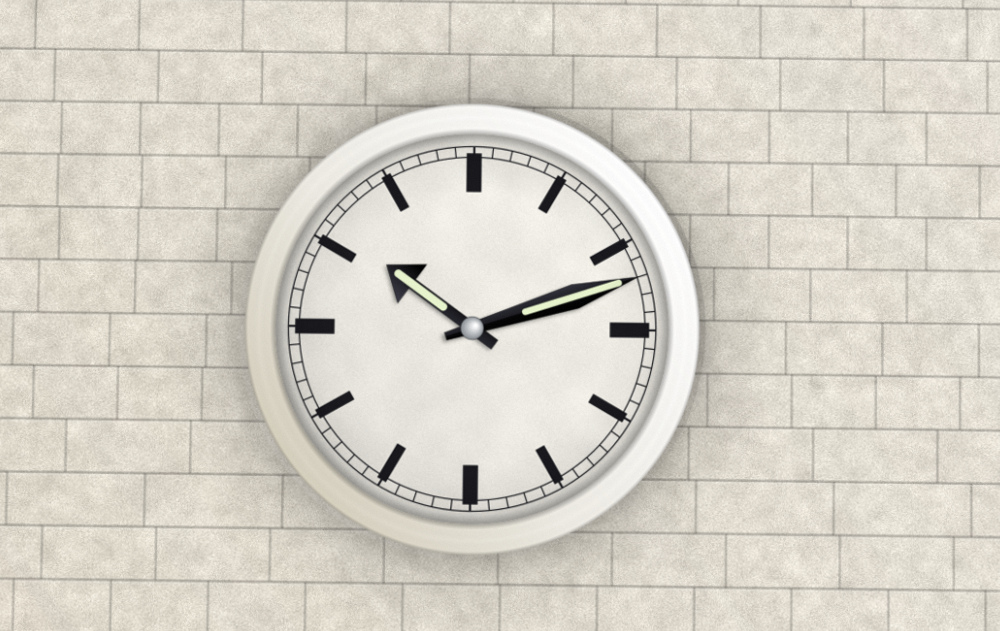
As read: 10.12
